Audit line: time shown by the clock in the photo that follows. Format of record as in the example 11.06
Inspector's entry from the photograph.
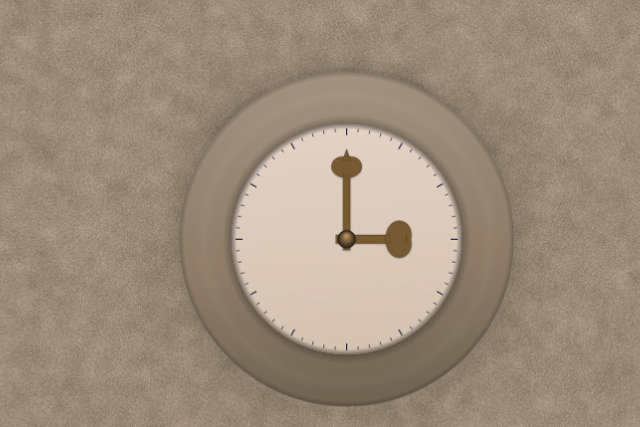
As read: 3.00
